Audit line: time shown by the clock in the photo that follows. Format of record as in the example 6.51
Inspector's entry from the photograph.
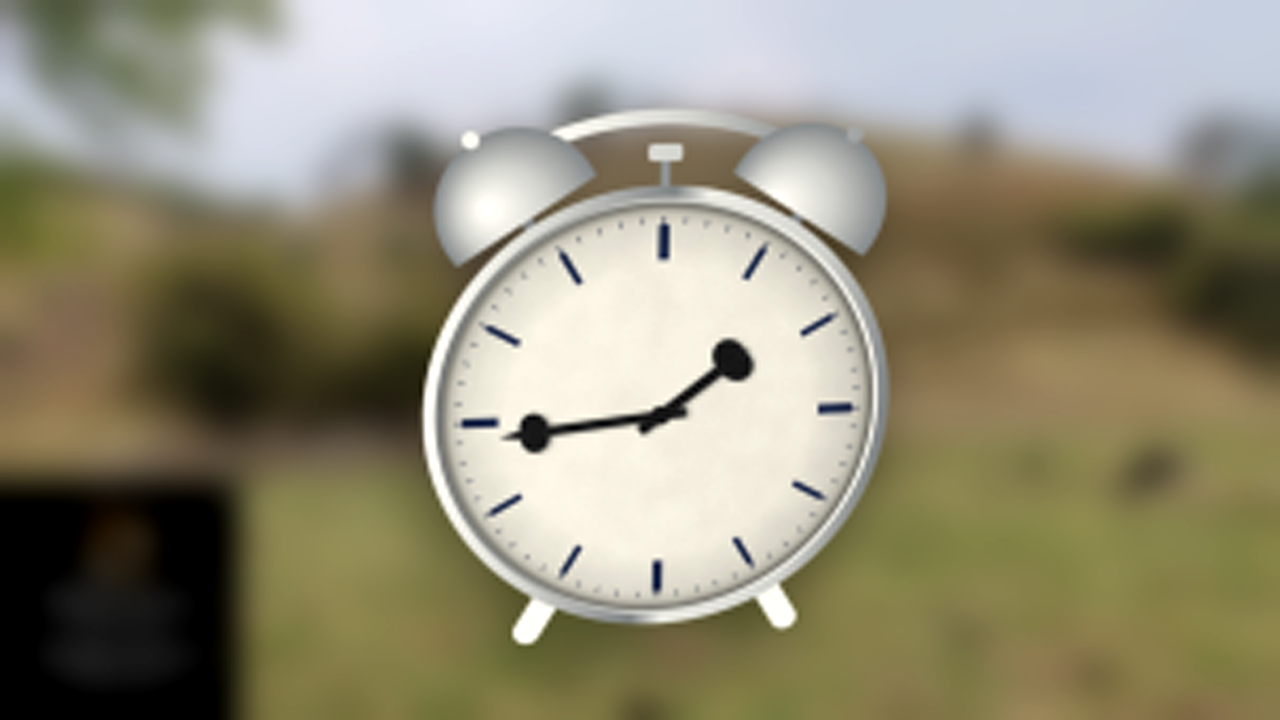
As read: 1.44
